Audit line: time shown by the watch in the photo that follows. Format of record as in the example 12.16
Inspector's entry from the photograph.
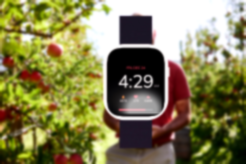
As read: 4.29
